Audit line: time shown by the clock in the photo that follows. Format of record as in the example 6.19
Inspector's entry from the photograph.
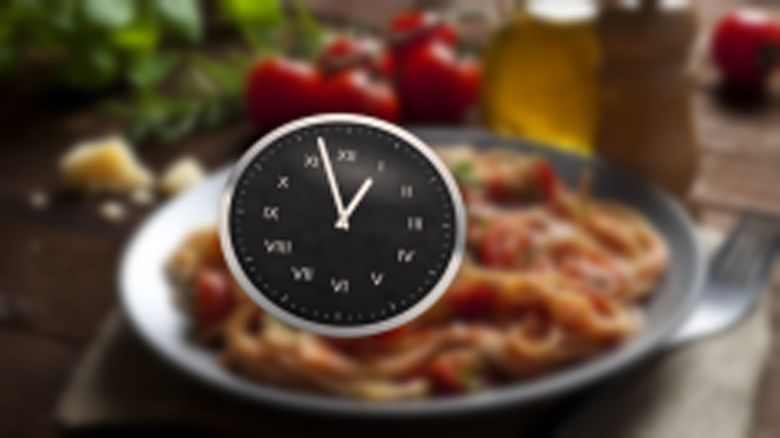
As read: 12.57
